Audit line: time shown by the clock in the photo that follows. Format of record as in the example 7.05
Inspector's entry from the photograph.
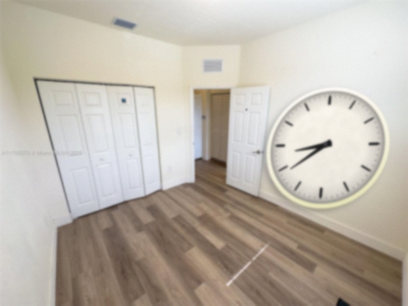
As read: 8.39
